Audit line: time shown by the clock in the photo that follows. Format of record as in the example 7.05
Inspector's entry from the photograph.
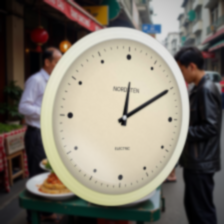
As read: 12.10
